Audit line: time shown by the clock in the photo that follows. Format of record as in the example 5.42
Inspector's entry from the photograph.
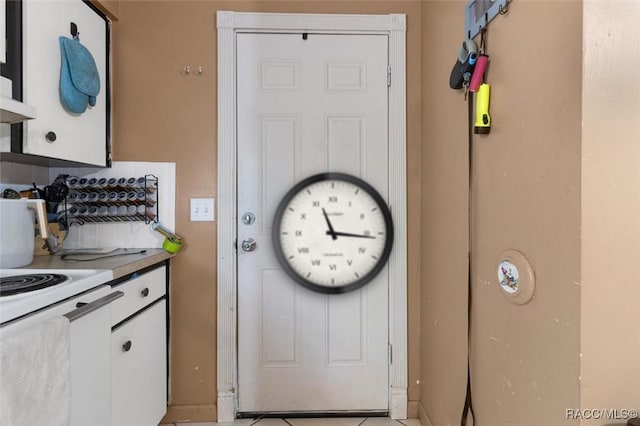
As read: 11.16
